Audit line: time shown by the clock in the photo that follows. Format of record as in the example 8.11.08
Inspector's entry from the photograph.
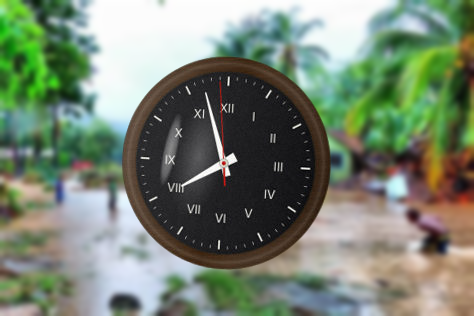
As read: 7.56.59
